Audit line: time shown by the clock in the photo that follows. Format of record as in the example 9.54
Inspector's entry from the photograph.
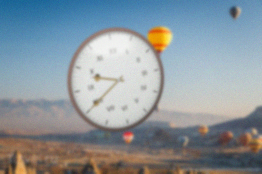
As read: 9.40
